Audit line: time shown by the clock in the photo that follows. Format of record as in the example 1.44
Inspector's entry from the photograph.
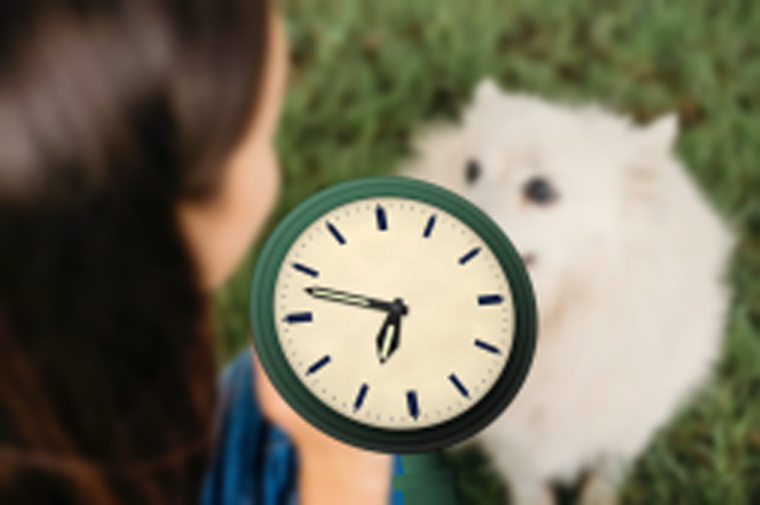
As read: 6.48
